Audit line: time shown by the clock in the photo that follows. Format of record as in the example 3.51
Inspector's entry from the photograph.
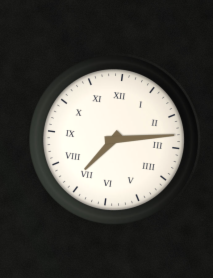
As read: 7.13
